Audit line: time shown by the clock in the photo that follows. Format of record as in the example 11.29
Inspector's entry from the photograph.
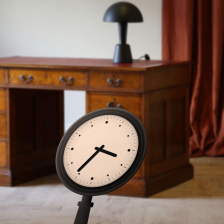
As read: 3.36
